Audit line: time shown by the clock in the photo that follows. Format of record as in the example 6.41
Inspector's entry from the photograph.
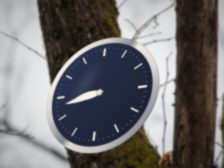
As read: 8.43
